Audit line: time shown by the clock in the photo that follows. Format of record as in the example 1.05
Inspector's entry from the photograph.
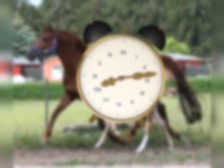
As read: 8.13
